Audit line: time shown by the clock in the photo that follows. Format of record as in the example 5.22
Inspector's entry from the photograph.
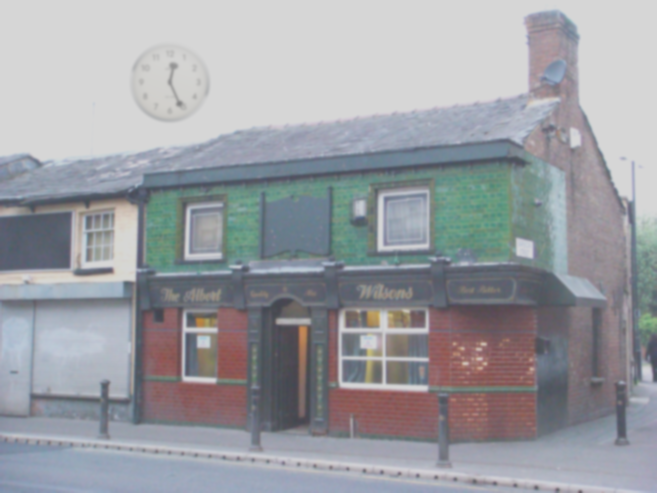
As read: 12.26
